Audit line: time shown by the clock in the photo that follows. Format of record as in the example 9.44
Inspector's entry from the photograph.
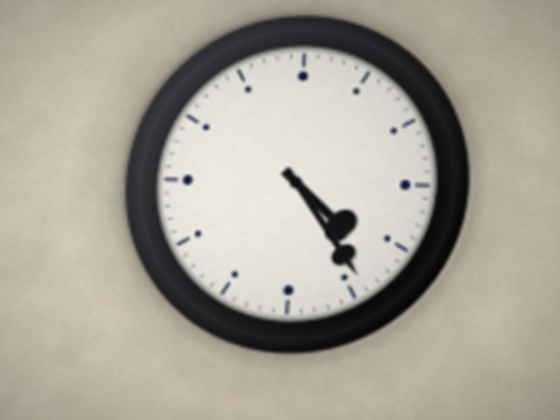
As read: 4.24
